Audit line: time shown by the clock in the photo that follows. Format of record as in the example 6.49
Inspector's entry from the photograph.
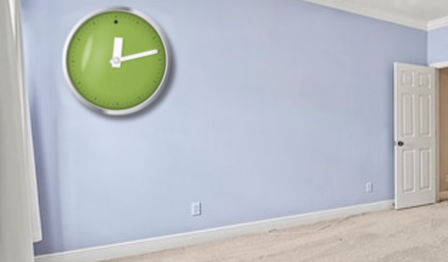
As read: 12.13
